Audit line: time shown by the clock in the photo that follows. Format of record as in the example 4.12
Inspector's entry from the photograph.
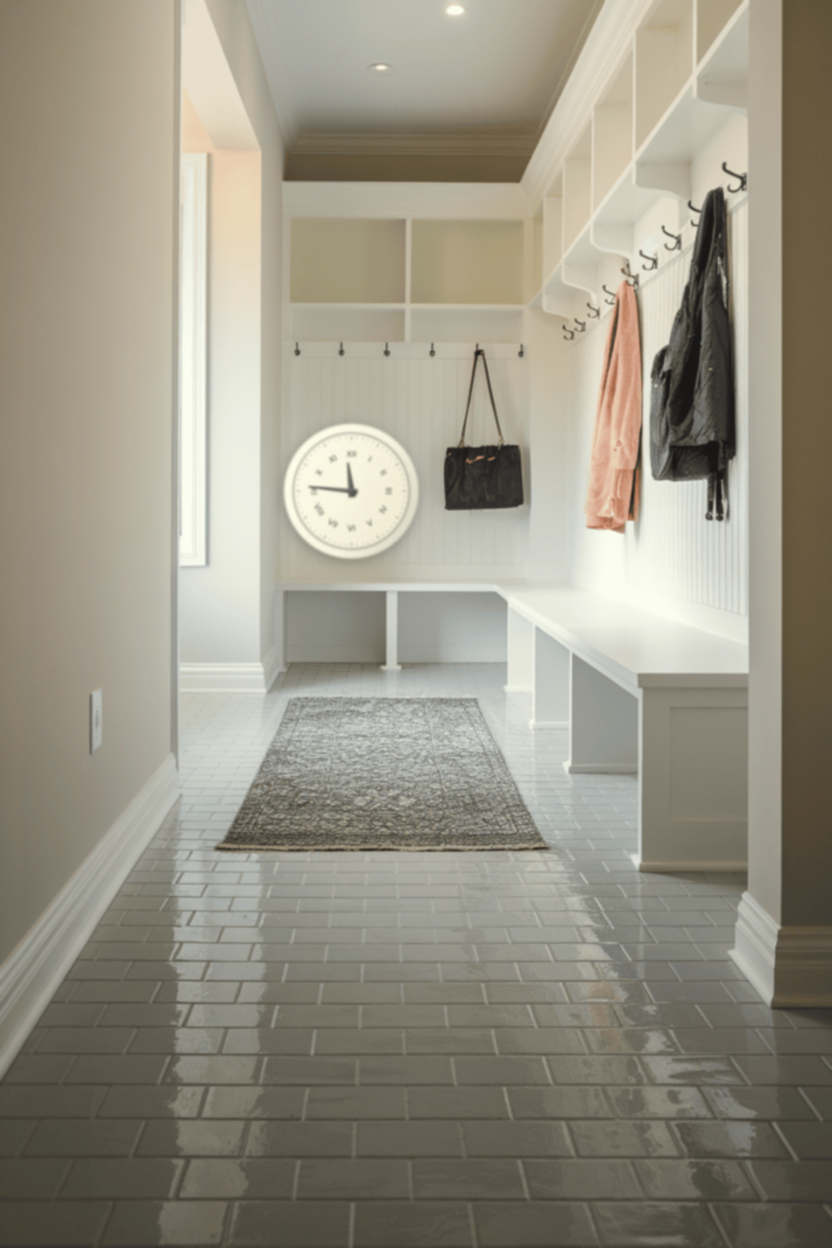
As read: 11.46
